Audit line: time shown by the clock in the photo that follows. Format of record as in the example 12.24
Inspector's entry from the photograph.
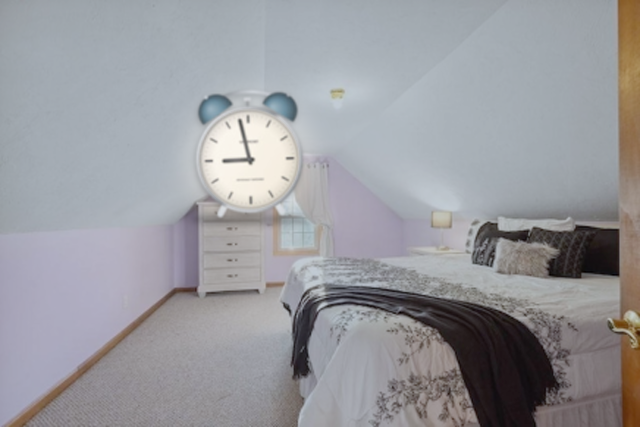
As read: 8.58
